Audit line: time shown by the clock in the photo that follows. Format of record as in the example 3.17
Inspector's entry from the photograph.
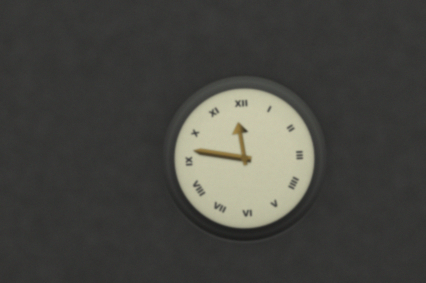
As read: 11.47
